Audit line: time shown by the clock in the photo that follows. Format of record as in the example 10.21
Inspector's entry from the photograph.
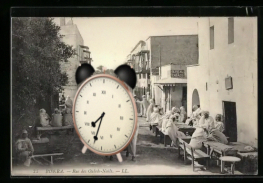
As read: 7.33
